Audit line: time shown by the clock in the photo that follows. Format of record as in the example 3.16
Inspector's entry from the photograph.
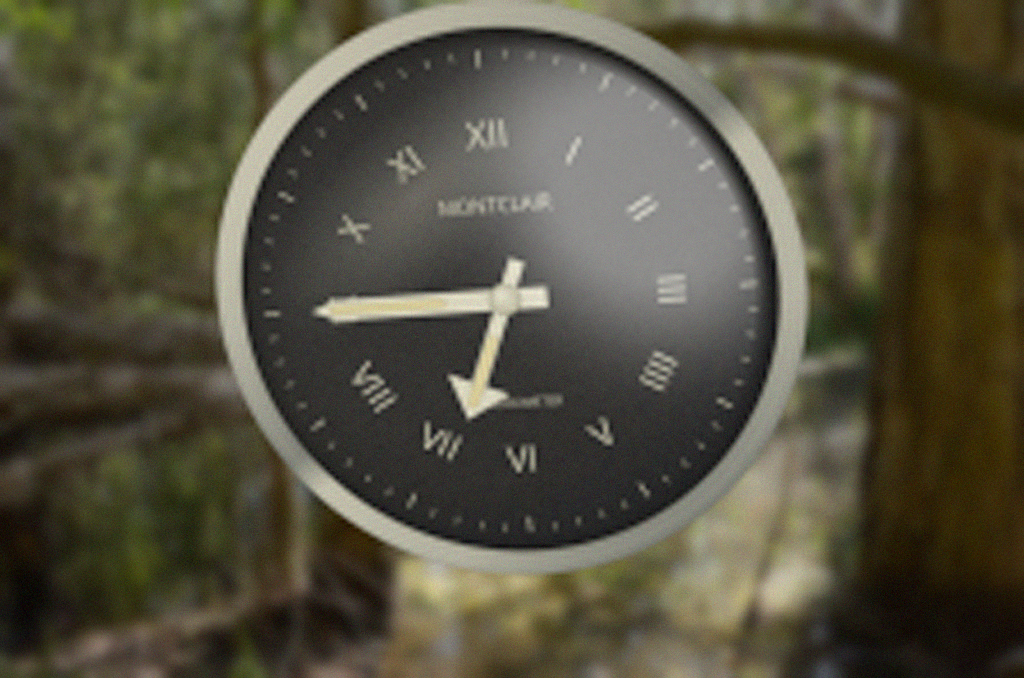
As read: 6.45
